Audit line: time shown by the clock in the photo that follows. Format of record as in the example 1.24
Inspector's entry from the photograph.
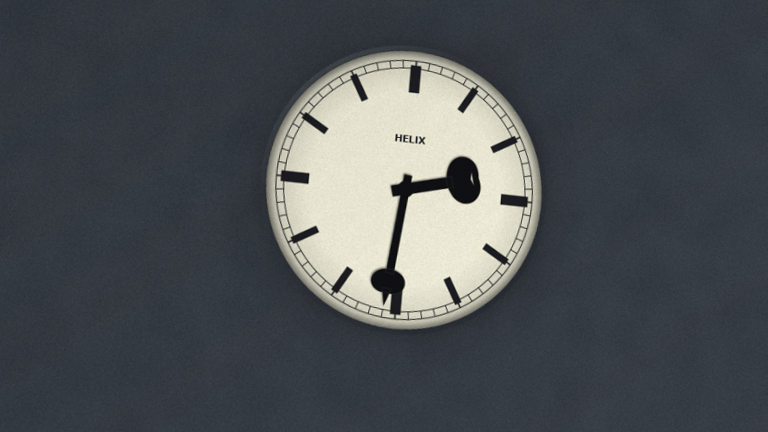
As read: 2.31
